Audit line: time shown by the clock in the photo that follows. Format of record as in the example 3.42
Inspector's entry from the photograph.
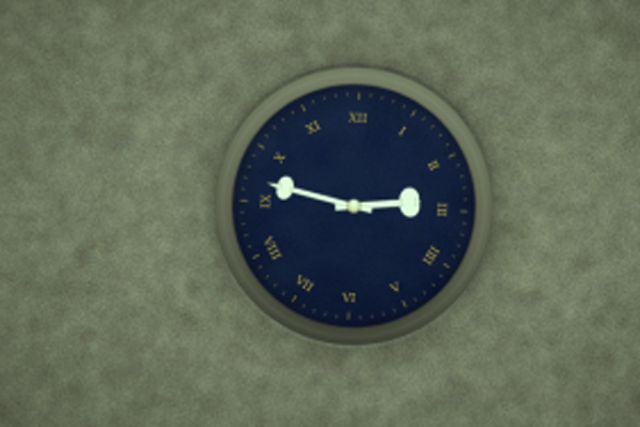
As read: 2.47
